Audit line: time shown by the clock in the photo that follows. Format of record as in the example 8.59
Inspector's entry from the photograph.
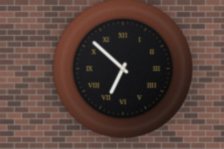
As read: 6.52
